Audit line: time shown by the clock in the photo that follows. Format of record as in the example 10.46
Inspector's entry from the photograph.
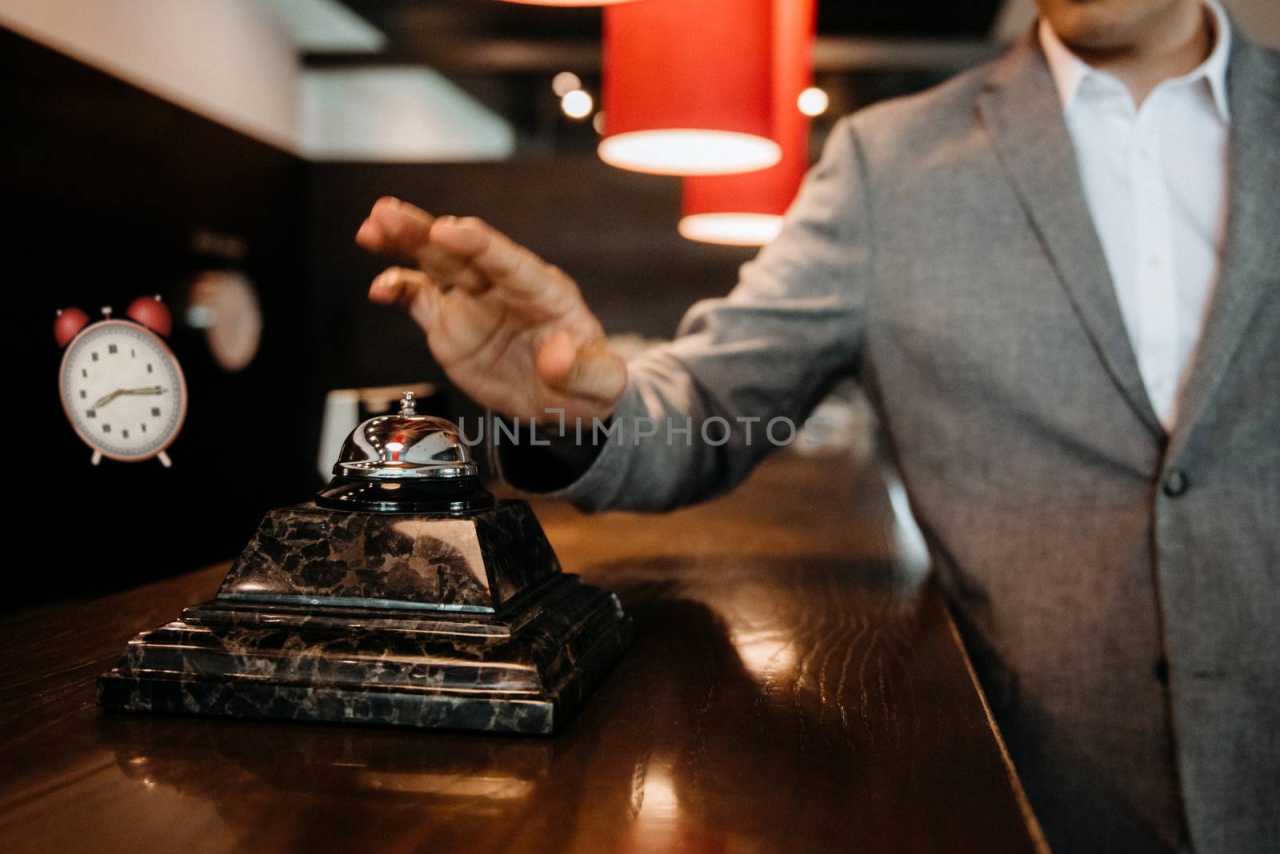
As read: 8.15
